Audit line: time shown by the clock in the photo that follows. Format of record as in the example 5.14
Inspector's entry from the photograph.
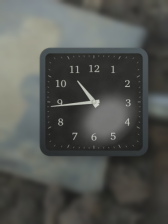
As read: 10.44
